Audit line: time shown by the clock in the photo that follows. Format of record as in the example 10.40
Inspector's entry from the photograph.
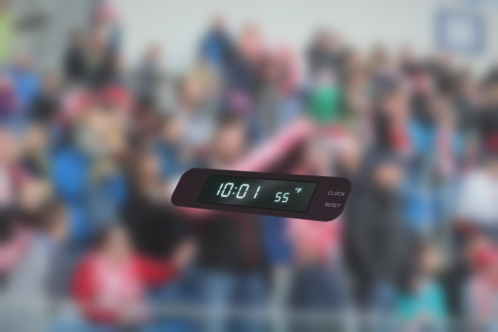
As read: 10.01
